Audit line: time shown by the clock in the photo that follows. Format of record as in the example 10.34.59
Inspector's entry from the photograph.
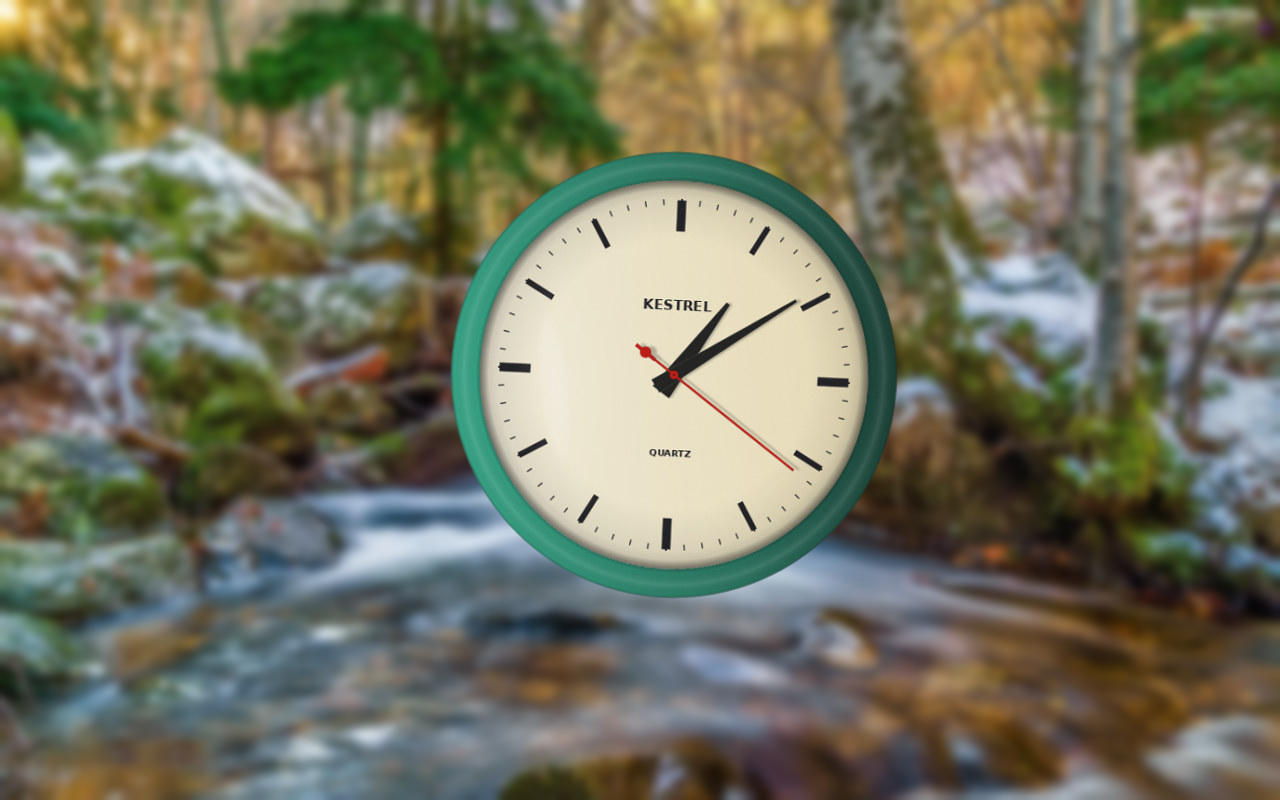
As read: 1.09.21
